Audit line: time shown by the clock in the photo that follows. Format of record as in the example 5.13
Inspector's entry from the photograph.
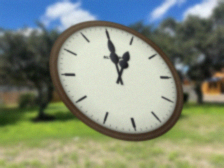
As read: 1.00
